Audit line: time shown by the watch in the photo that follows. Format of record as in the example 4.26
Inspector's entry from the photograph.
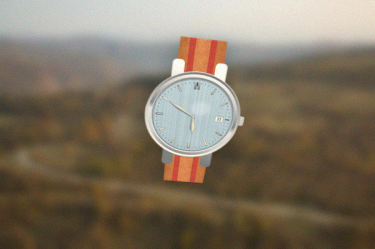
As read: 5.50
